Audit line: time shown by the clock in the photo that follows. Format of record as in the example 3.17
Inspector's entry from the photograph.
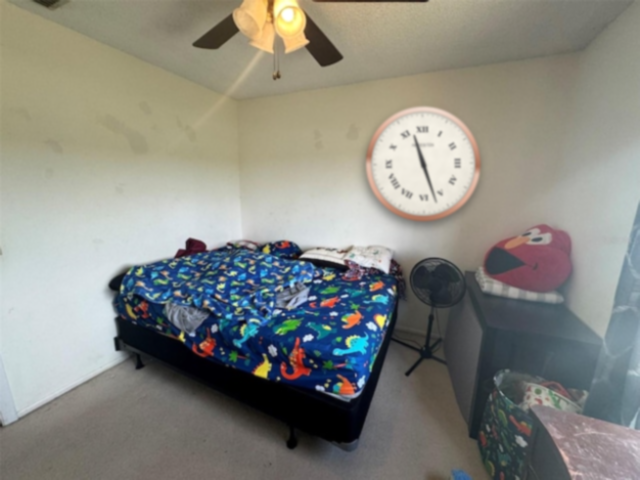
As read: 11.27
